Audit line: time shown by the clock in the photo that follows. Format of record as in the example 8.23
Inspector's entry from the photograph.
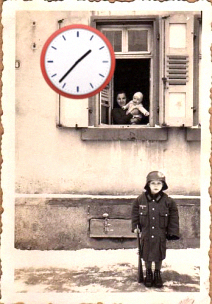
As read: 1.37
